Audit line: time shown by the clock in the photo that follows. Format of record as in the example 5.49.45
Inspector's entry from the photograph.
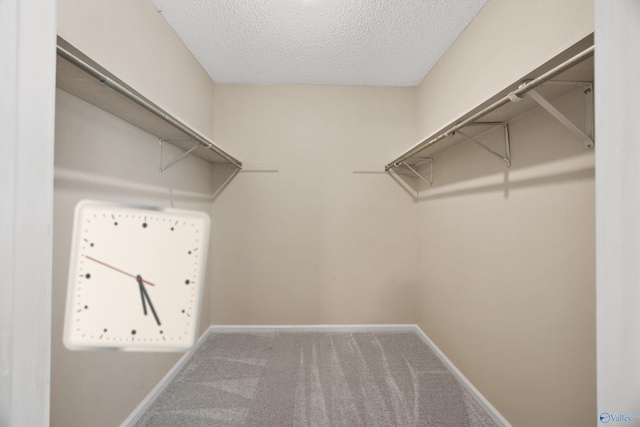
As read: 5.24.48
